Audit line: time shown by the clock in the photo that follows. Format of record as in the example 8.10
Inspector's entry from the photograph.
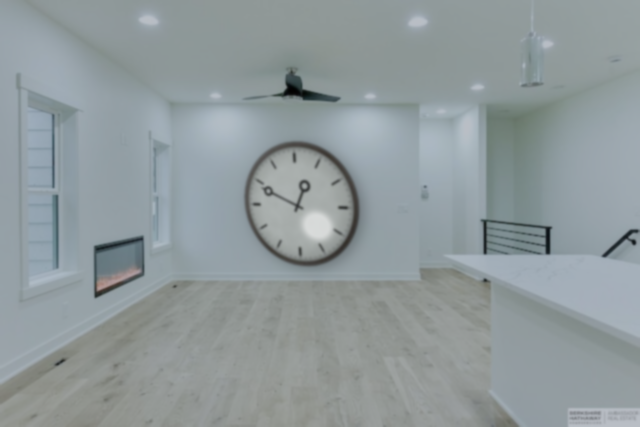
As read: 12.49
